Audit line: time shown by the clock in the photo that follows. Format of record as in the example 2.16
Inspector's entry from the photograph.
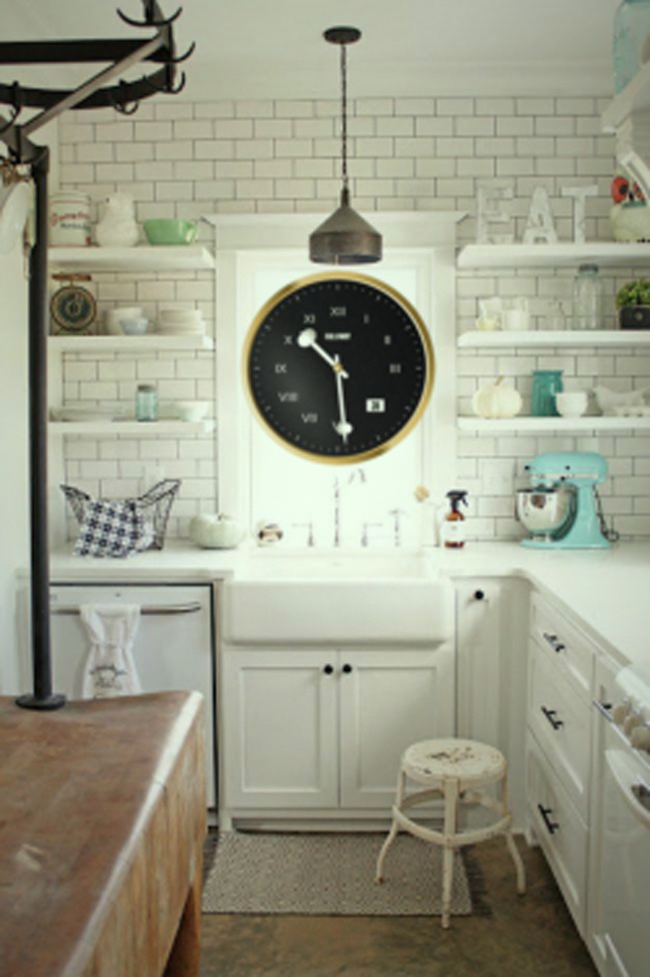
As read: 10.29
